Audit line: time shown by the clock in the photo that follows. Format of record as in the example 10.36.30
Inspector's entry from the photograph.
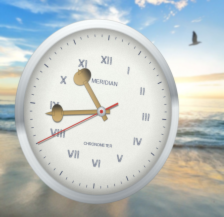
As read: 10.43.40
